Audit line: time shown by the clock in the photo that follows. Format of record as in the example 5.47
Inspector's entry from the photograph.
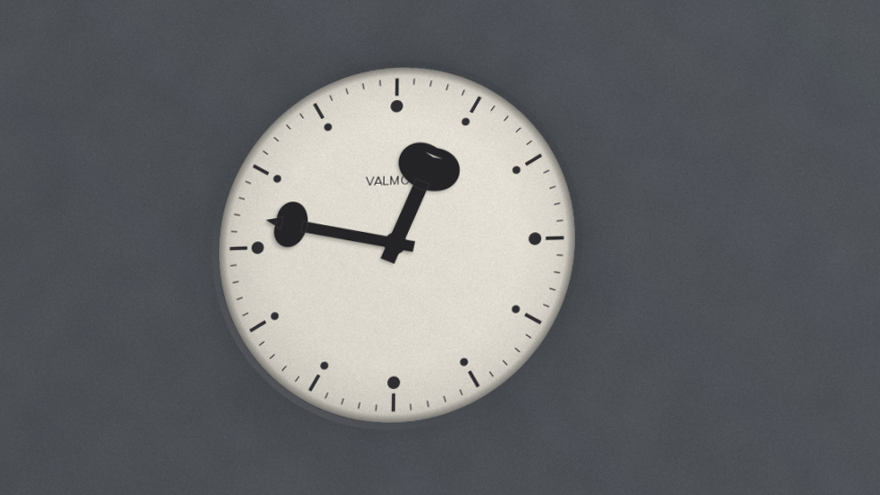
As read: 12.47
